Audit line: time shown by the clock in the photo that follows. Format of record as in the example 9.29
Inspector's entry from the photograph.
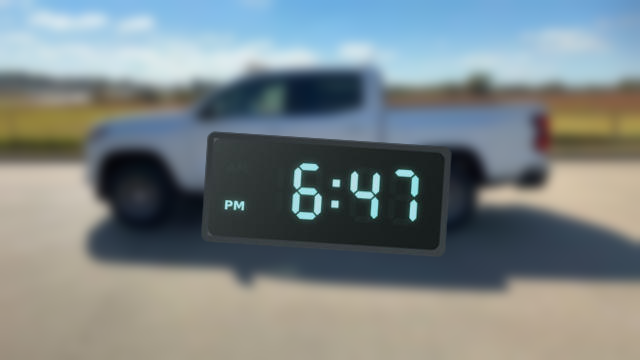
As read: 6.47
